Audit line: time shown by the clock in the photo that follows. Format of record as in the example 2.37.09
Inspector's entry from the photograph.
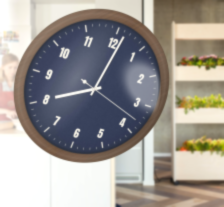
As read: 8.01.18
